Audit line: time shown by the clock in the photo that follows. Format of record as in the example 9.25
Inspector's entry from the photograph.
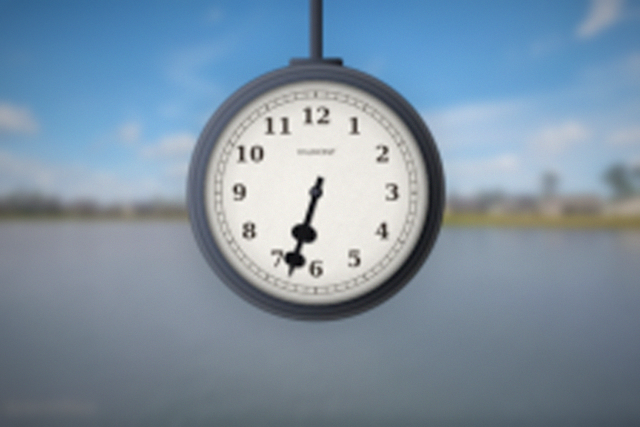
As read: 6.33
